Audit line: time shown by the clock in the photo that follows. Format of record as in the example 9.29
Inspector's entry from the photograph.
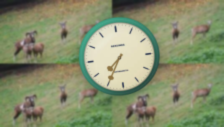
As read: 7.35
